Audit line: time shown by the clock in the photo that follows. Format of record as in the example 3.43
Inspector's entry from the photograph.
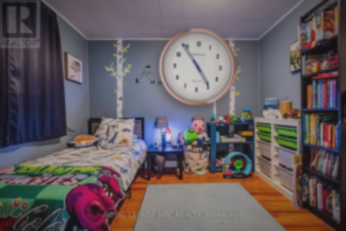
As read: 4.54
